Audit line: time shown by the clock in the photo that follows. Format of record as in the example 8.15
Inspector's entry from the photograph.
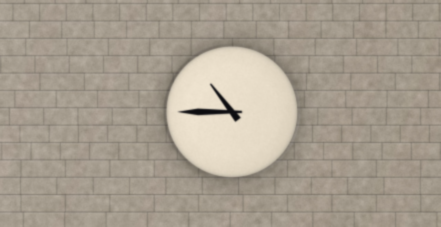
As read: 10.45
